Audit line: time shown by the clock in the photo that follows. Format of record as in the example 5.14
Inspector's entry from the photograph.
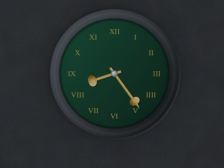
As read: 8.24
